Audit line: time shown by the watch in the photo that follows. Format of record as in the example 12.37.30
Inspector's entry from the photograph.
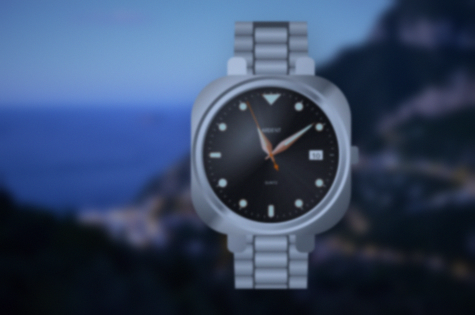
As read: 11.08.56
